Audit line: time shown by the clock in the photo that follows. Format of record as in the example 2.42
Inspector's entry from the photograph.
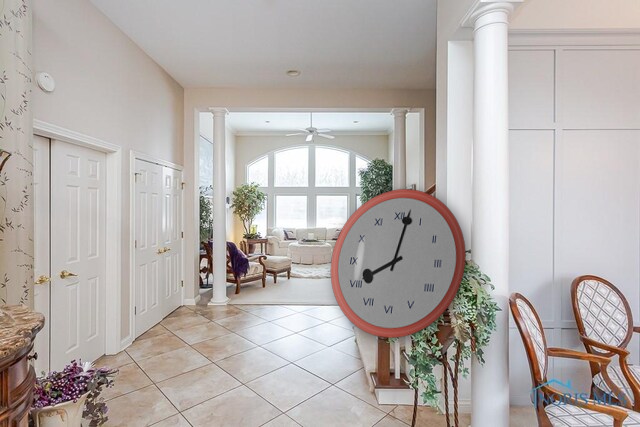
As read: 8.02
